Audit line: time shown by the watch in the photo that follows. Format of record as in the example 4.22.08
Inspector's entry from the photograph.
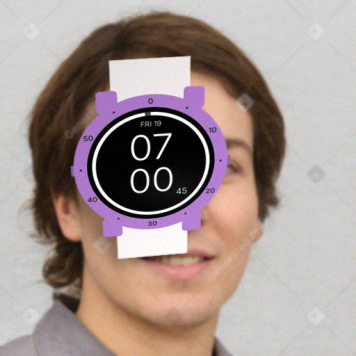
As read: 7.00.45
